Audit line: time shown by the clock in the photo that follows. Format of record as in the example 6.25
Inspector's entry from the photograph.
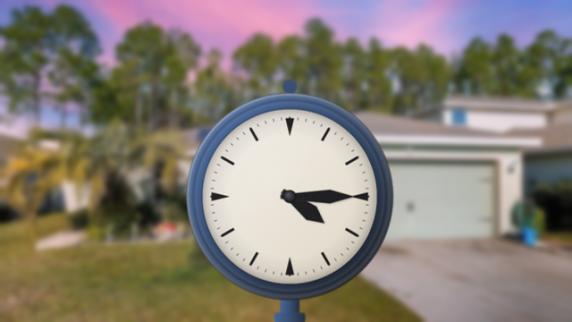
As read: 4.15
